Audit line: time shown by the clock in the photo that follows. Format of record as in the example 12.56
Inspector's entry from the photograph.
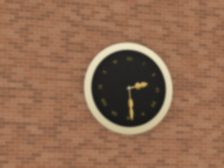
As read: 2.29
